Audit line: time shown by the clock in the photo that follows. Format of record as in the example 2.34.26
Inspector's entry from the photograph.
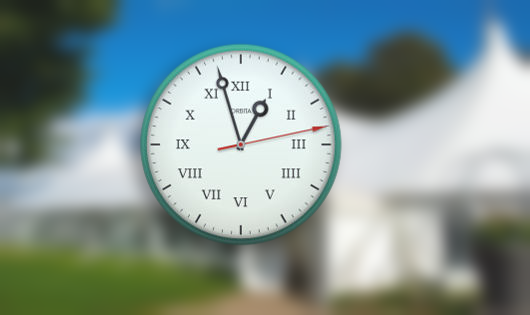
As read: 12.57.13
